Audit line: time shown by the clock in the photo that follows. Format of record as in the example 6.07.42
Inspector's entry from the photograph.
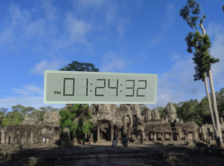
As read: 1.24.32
